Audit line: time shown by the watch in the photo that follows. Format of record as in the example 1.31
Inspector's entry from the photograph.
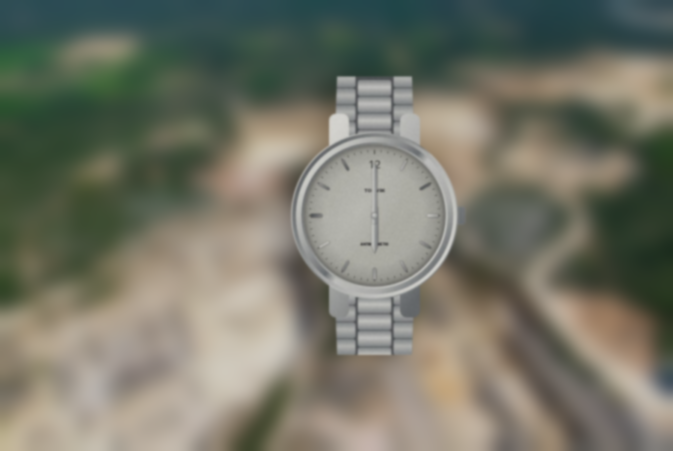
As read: 6.00
